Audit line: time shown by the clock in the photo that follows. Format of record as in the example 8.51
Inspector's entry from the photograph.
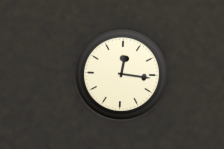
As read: 12.16
